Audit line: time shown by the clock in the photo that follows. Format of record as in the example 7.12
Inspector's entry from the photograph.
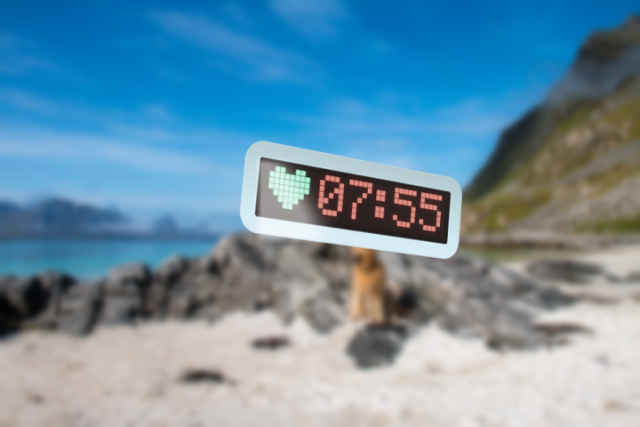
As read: 7.55
